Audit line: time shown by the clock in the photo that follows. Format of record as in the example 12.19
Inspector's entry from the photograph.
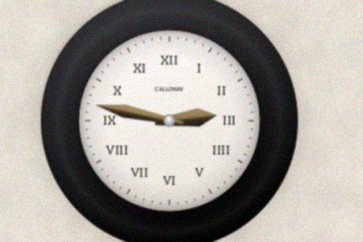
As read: 2.47
